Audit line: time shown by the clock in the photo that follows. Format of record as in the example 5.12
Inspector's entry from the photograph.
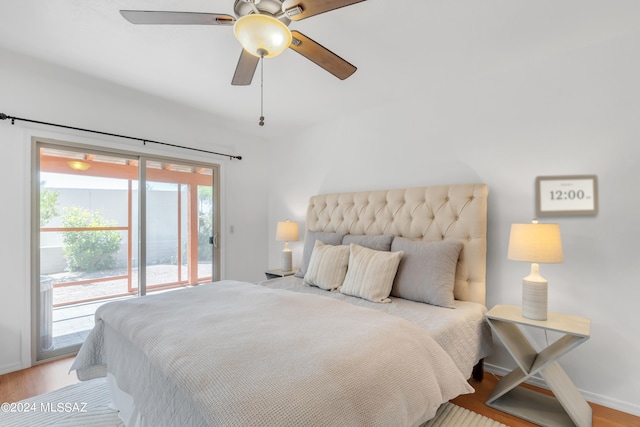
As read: 12.00
